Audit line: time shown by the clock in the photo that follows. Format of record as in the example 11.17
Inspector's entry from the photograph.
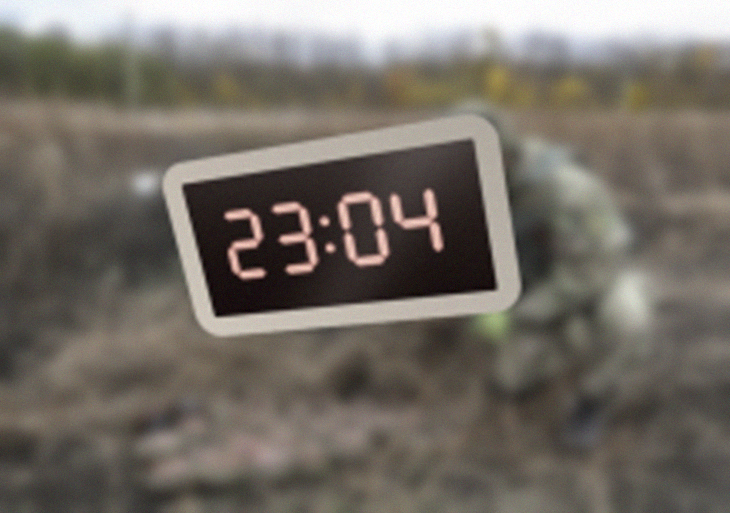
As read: 23.04
